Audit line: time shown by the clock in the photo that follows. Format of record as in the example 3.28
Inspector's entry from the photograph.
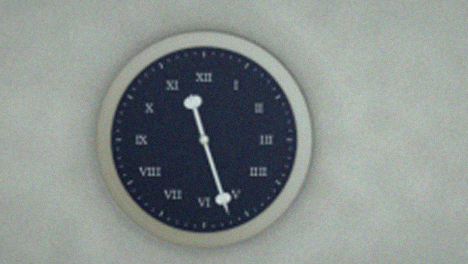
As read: 11.27
